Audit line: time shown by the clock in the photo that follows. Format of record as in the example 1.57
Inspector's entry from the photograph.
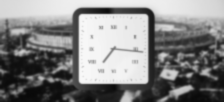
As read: 7.16
